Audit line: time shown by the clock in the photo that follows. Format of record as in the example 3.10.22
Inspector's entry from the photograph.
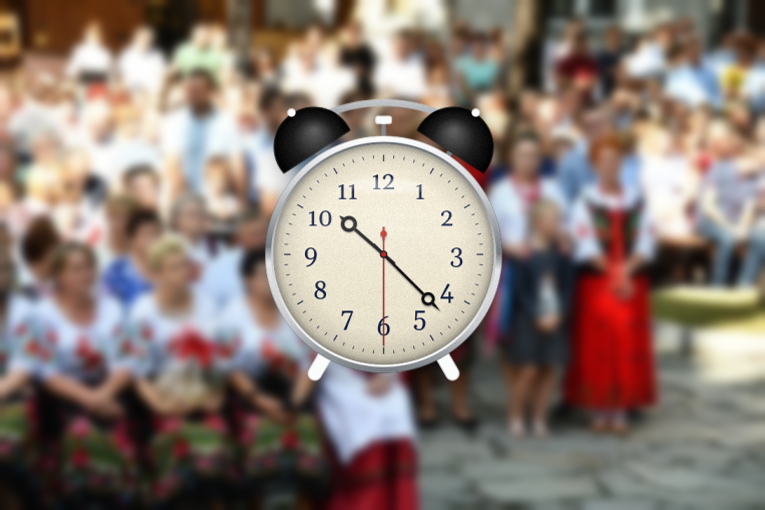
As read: 10.22.30
